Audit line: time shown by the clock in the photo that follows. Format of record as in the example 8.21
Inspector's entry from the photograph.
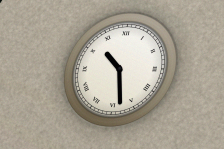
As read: 10.28
